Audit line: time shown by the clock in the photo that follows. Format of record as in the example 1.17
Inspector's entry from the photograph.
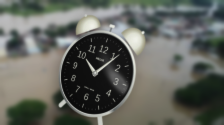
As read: 10.06
